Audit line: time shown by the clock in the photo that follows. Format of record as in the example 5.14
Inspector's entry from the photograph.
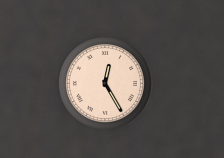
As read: 12.25
